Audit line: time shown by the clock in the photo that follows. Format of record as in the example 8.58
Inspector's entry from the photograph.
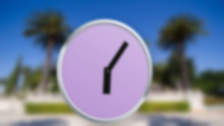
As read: 6.06
